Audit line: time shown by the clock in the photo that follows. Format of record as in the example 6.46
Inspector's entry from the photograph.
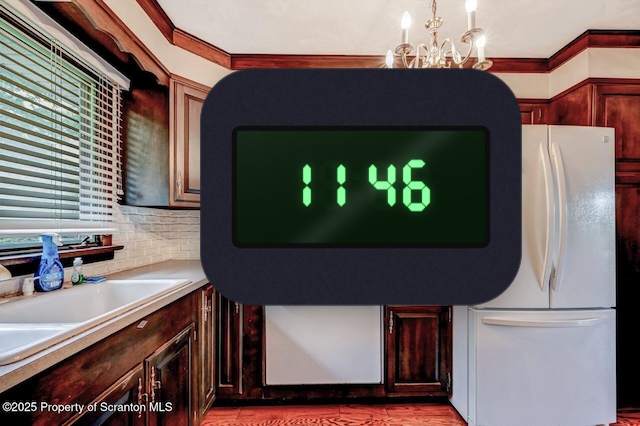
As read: 11.46
